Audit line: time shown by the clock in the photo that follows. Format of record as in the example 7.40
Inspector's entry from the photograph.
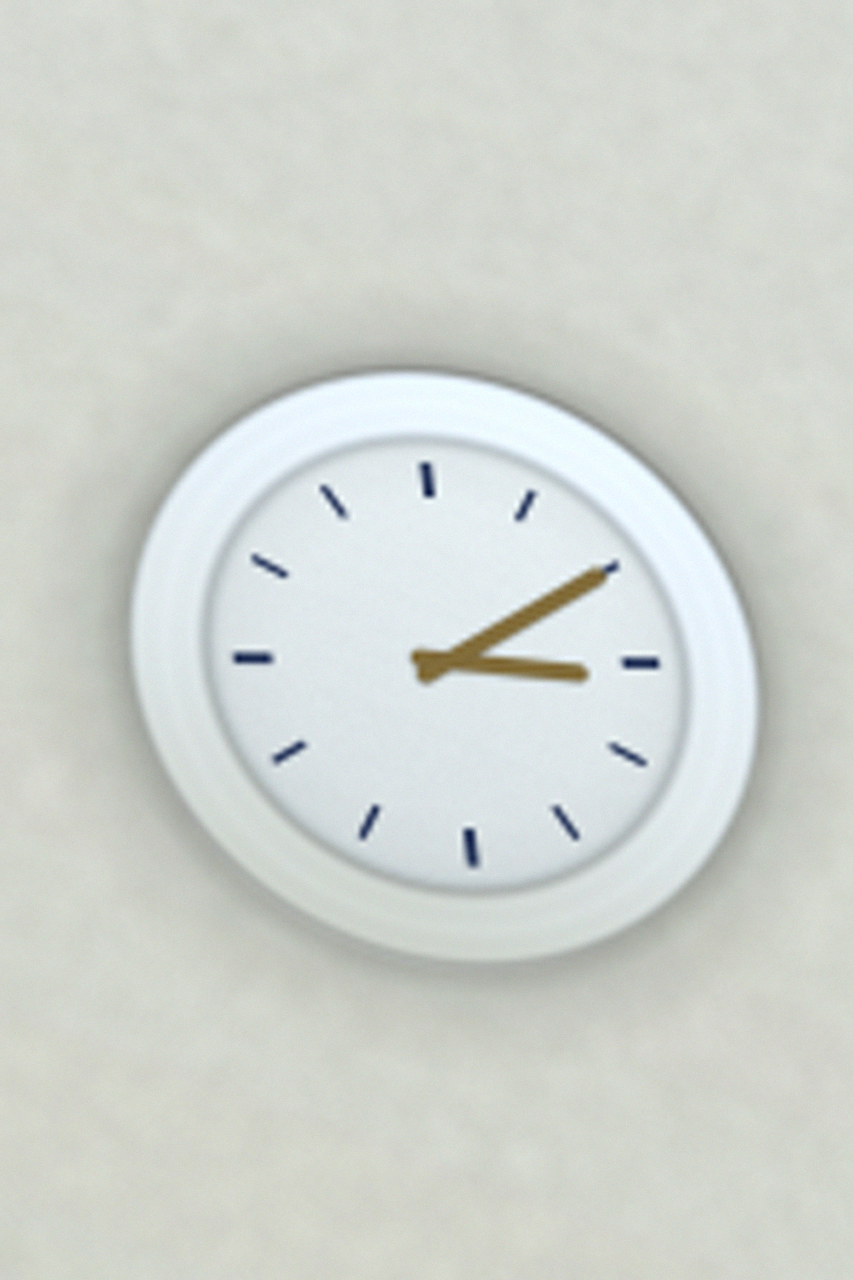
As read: 3.10
